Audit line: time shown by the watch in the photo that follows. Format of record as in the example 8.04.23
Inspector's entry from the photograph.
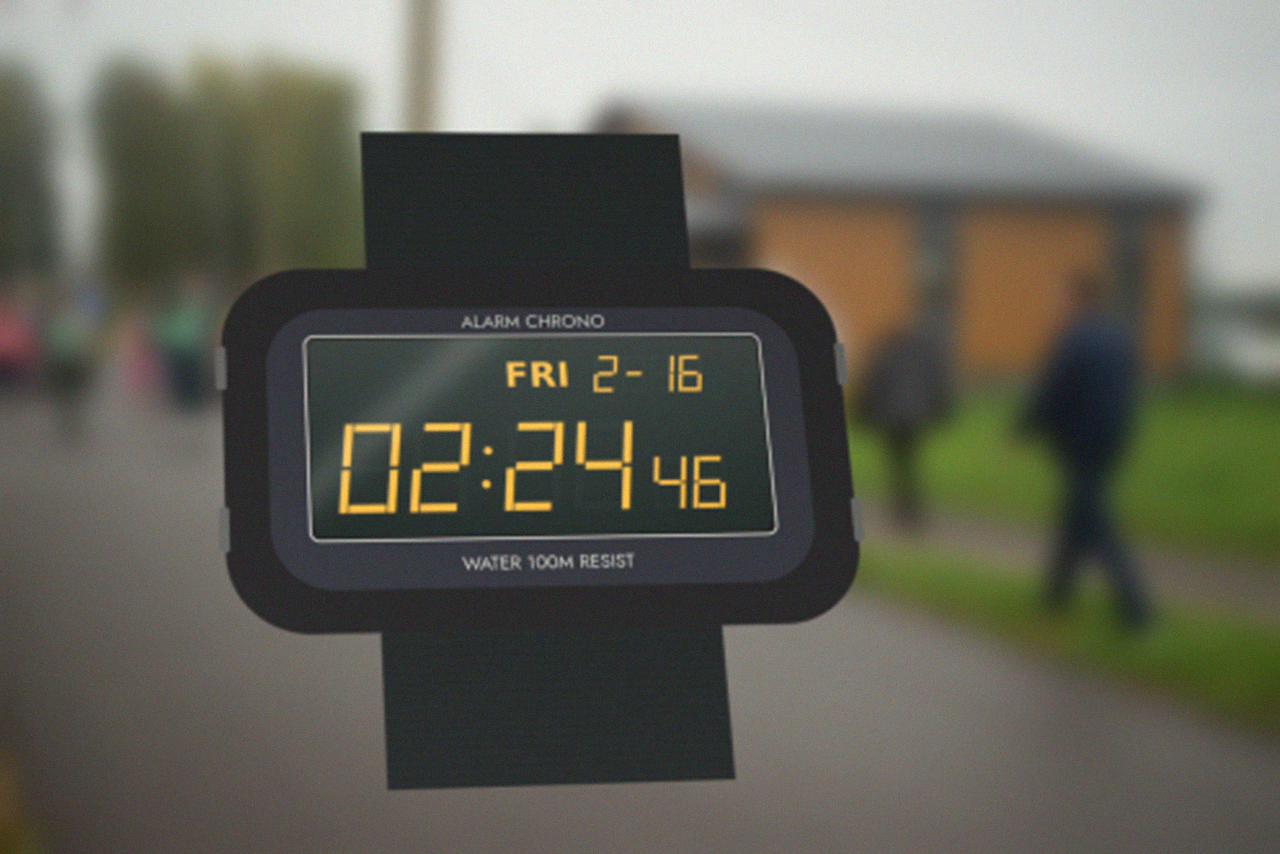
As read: 2.24.46
